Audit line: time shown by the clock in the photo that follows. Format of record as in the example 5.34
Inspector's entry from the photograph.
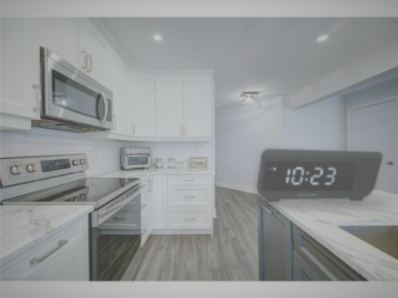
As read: 10.23
